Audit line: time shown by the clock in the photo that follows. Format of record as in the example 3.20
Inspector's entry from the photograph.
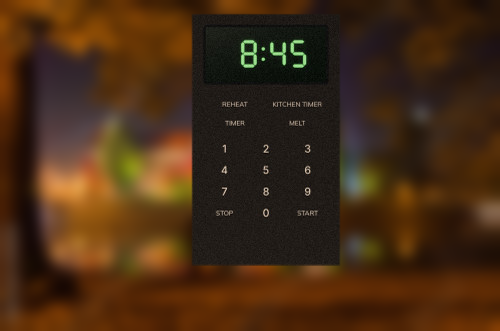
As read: 8.45
